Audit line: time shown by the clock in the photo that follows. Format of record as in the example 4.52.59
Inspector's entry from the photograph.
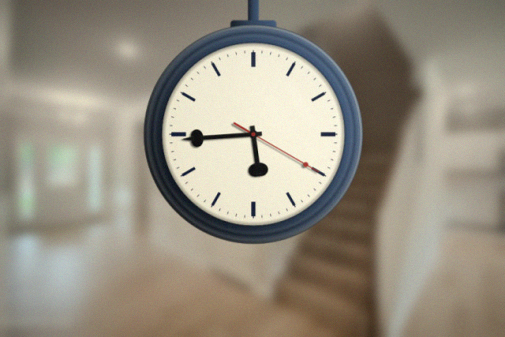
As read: 5.44.20
